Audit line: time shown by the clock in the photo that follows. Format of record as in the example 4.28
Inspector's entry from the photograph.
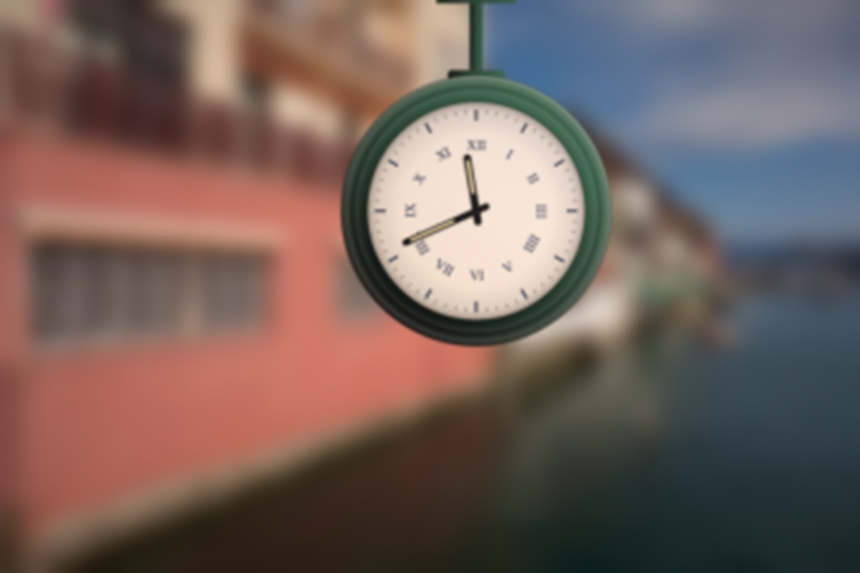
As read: 11.41
